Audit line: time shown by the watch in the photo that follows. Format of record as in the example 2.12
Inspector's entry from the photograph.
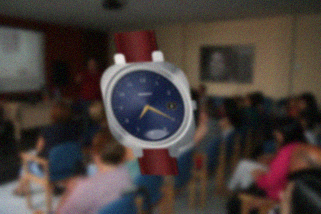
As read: 7.20
